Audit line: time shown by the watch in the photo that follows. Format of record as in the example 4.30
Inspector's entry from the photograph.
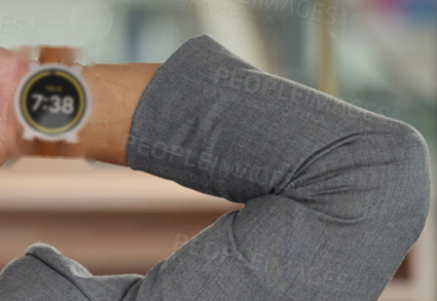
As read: 7.38
